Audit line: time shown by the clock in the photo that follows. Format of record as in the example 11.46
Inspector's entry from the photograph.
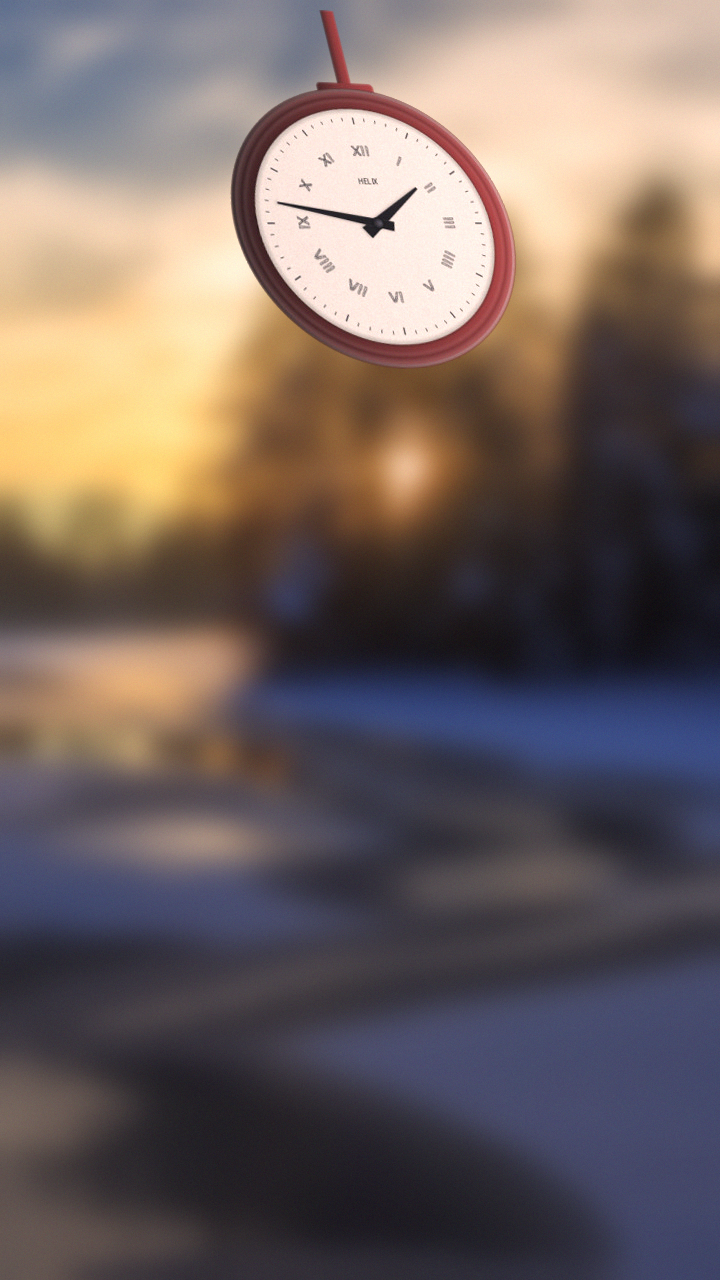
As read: 1.47
